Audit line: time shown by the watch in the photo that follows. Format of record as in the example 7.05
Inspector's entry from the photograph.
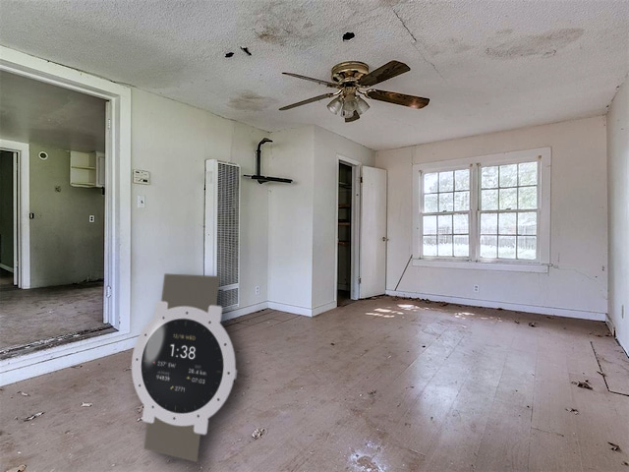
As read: 1.38
